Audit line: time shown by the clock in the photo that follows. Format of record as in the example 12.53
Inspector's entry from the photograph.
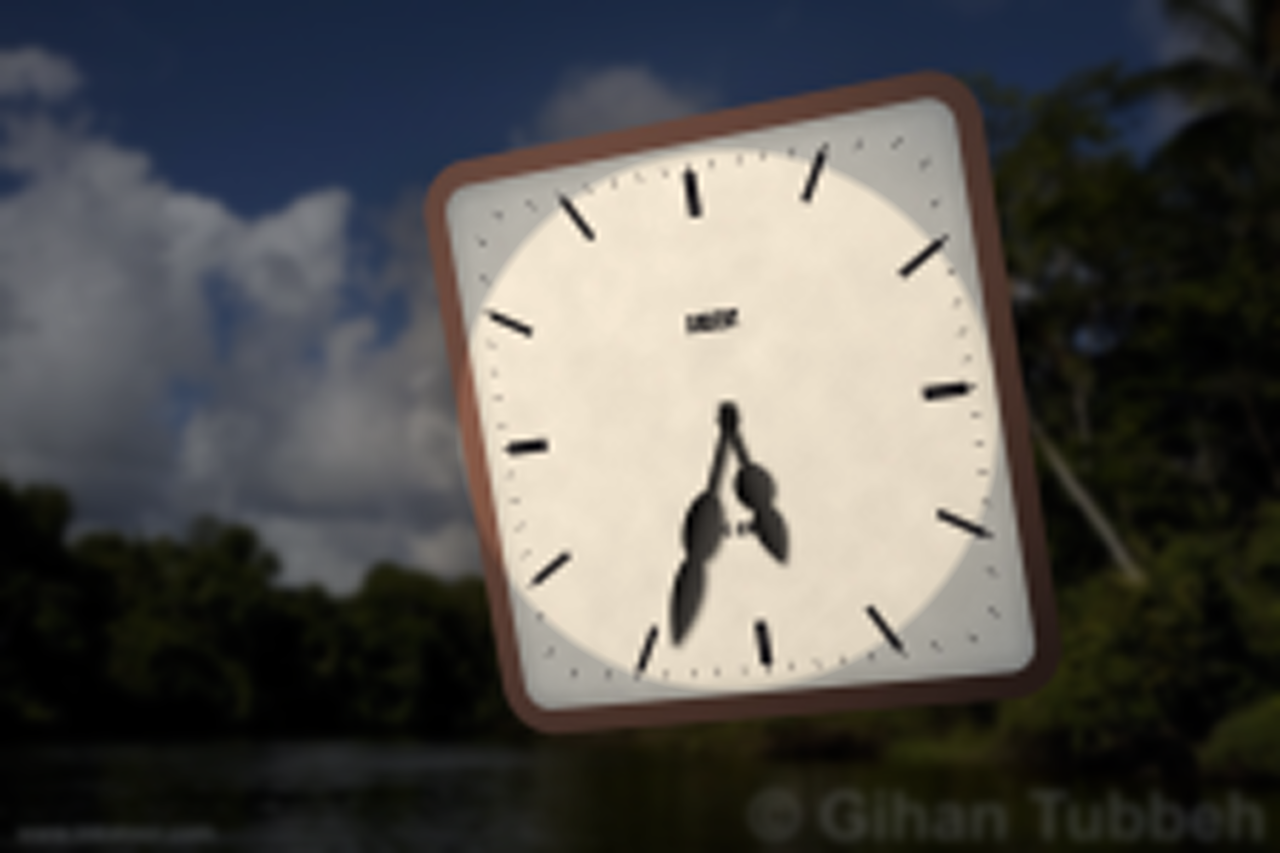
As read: 5.34
